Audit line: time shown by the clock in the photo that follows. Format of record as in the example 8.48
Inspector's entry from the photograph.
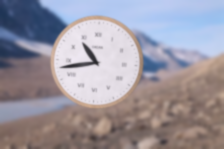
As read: 10.43
